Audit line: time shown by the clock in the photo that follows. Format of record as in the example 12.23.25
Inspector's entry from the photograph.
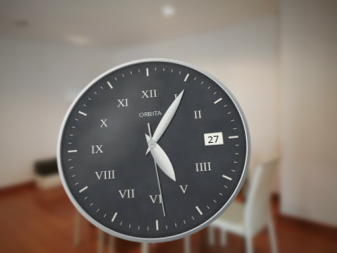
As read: 5.05.29
